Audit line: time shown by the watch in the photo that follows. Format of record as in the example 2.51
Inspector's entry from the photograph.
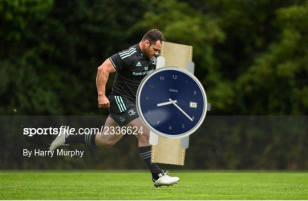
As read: 8.21
